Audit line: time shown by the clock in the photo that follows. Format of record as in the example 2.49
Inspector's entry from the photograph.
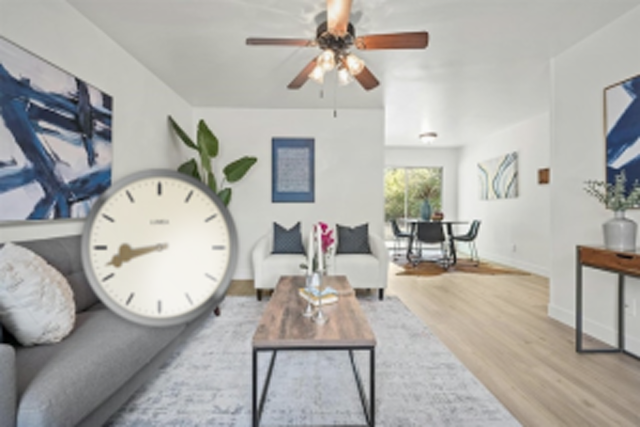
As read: 8.42
